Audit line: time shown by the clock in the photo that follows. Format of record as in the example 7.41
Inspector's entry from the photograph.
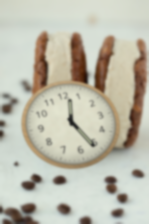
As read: 12.26
